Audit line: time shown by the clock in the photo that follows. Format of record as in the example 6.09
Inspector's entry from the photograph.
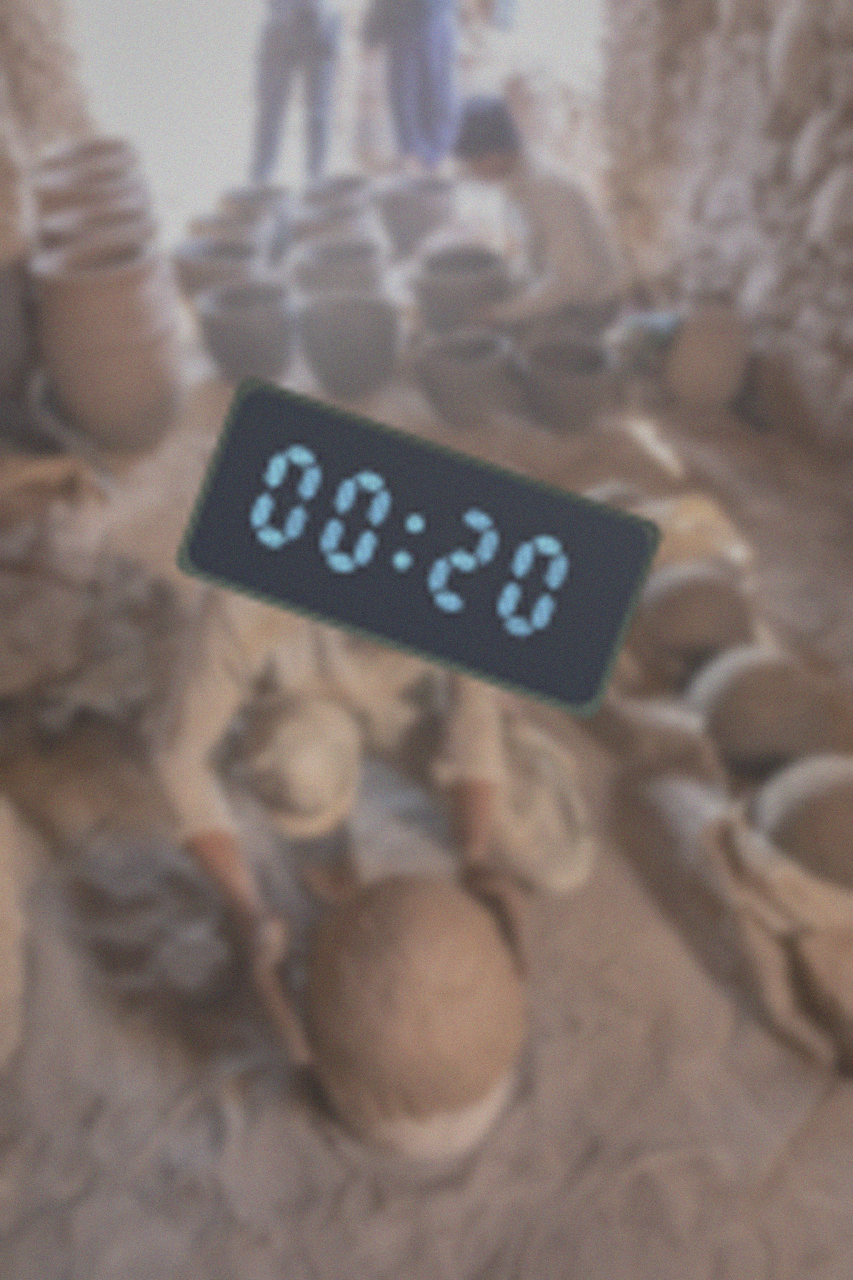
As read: 0.20
